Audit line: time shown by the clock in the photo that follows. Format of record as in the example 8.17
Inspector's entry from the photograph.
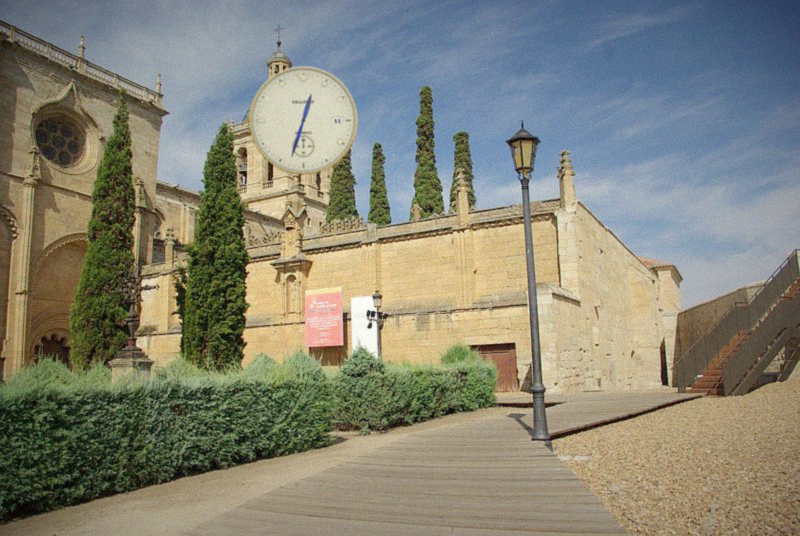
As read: 12.33
